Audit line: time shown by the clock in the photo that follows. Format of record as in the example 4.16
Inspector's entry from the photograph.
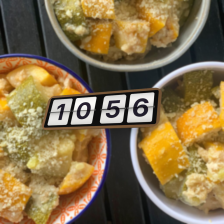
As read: 10.56
